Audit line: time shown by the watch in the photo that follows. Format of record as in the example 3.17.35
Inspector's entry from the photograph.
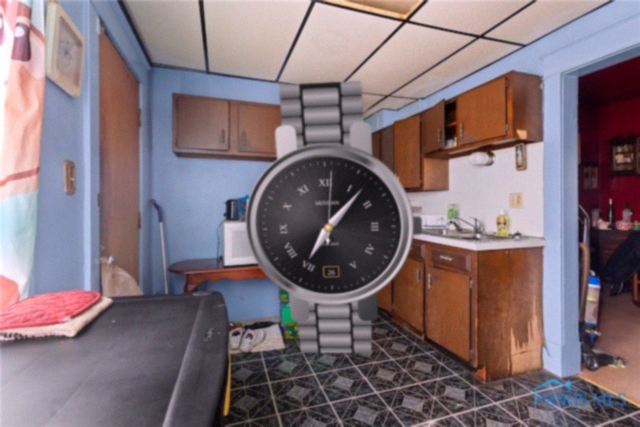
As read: 7.07.01
